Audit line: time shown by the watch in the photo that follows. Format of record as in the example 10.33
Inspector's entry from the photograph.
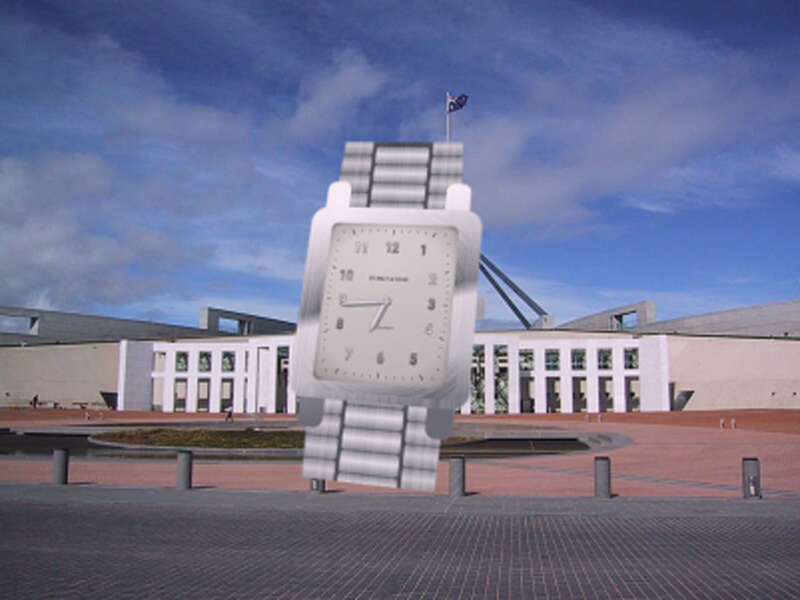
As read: 6.44
